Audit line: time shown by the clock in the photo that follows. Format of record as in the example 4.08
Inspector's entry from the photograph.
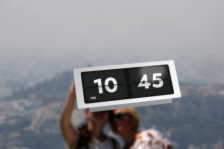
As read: 10.45
